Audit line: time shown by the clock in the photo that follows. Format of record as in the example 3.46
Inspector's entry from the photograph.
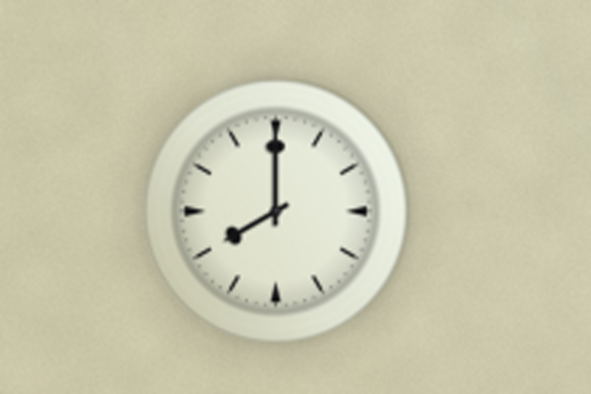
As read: 8.00
